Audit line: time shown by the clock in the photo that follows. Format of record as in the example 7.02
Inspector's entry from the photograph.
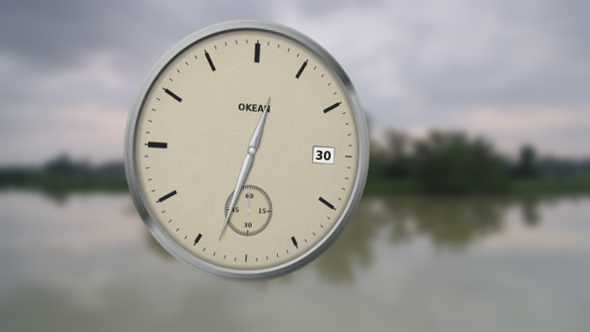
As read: 12.33
